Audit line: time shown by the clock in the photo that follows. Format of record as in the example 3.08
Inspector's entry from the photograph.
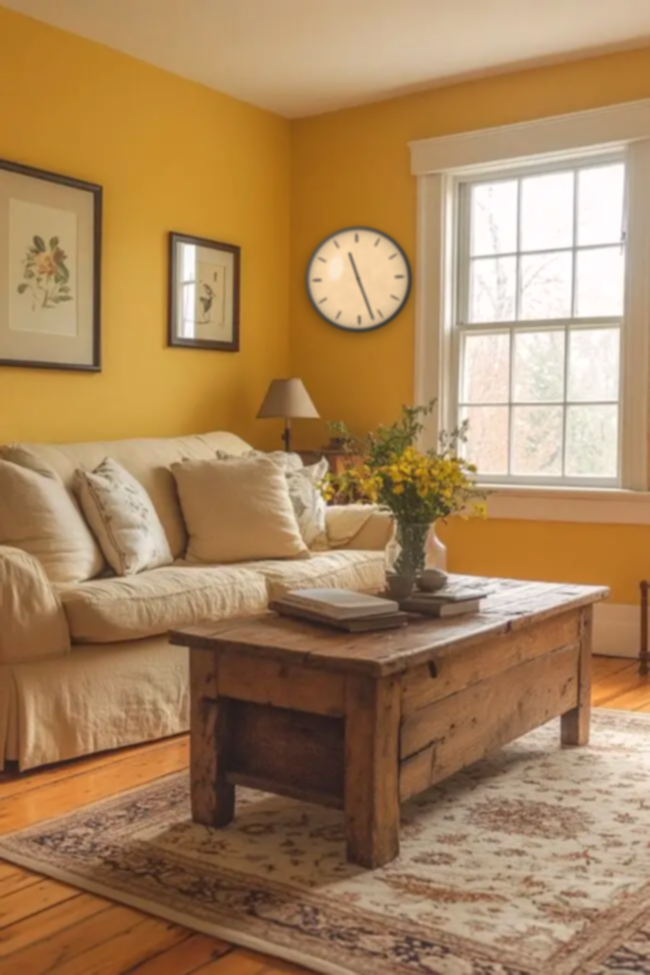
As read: 11.27
